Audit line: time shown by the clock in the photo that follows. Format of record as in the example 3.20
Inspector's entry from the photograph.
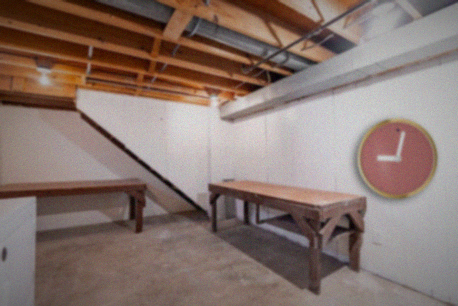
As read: 9.02
